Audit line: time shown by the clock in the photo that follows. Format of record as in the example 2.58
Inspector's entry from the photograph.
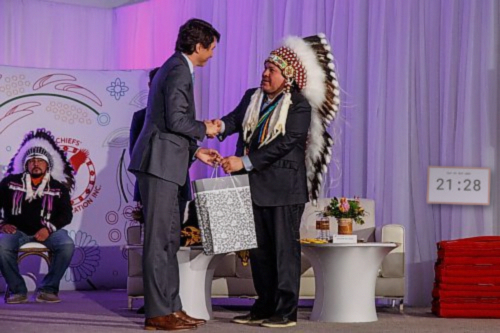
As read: 21.28
